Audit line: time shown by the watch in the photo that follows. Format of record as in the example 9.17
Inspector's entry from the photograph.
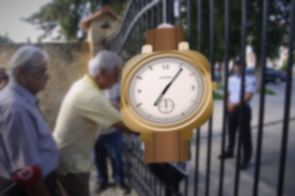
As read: 7.06
